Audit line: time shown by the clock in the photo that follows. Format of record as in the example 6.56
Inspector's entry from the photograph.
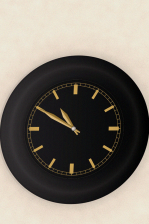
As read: 10.50
